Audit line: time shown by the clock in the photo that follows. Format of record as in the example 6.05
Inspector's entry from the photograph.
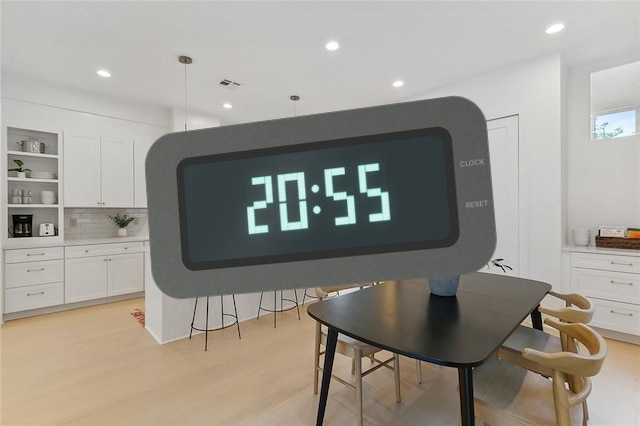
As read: 20.55
